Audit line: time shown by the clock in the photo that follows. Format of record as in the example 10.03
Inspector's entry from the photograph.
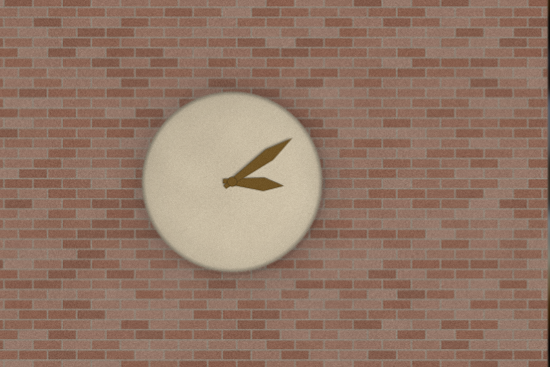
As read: 3.09
